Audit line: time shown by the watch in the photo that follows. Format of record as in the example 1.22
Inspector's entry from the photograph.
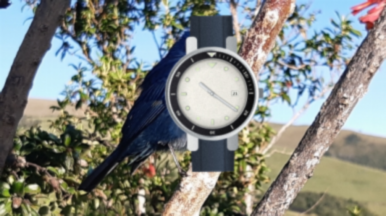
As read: 10.21
